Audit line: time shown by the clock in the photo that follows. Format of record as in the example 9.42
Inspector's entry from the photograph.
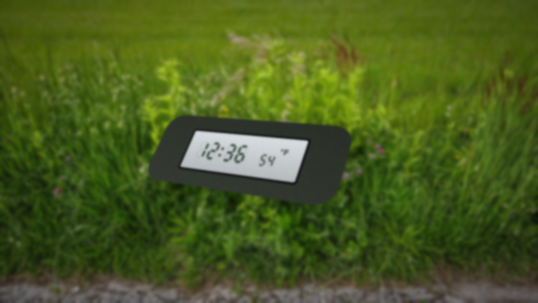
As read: 12.36
